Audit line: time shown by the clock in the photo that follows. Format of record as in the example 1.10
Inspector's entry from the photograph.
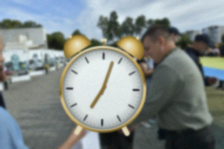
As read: 7.03
